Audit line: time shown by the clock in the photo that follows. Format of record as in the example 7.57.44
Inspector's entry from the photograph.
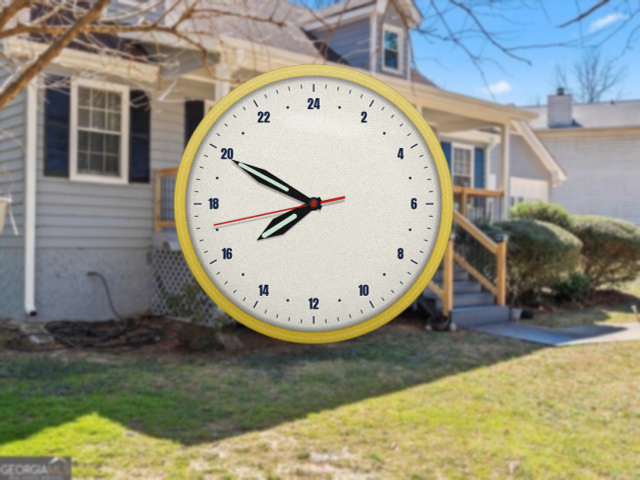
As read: 15.49.43
